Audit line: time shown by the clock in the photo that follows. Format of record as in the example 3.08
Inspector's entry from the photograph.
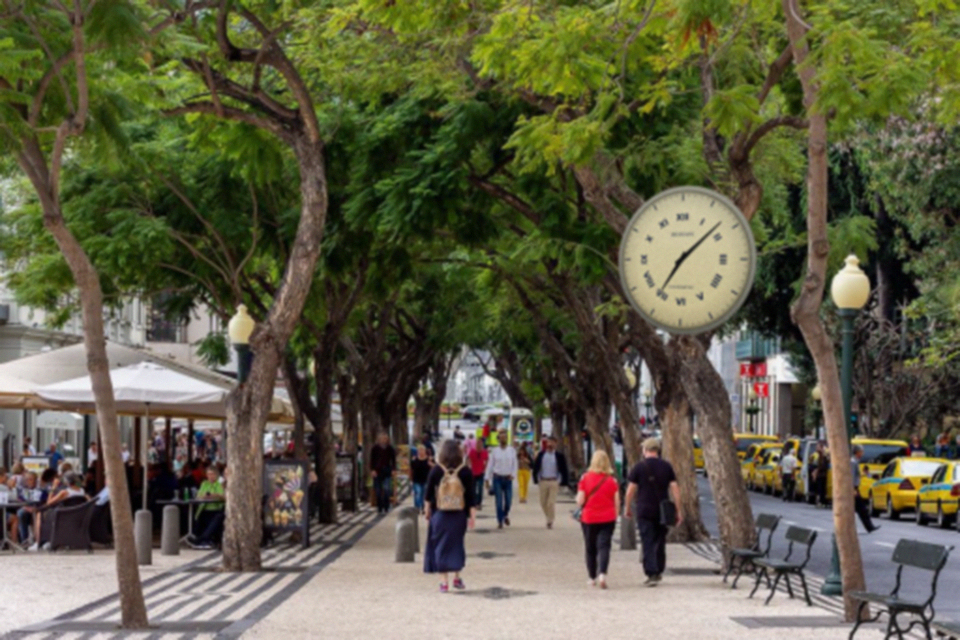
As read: 7.08
